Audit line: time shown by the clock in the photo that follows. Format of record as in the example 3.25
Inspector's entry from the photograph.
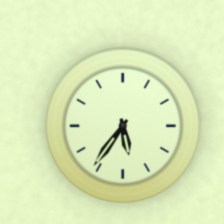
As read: 5.36
